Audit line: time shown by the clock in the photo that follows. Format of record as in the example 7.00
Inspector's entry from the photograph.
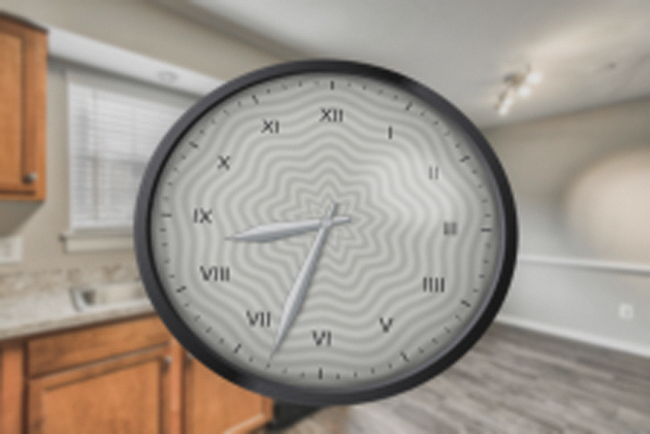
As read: 8.33
